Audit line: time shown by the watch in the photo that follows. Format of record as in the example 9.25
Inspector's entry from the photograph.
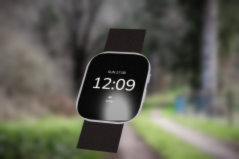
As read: 12.09
